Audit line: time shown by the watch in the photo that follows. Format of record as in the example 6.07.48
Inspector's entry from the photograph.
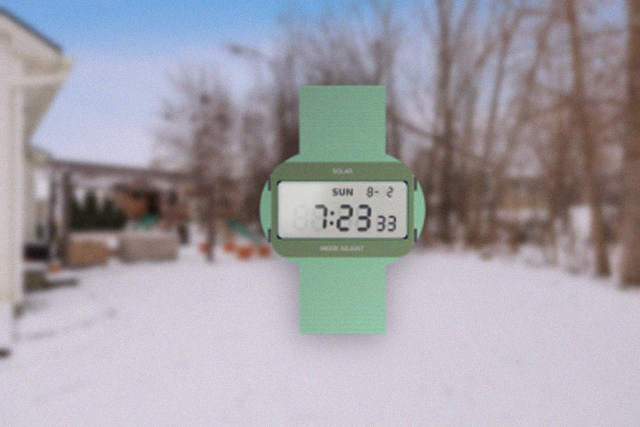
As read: 7.23.33
